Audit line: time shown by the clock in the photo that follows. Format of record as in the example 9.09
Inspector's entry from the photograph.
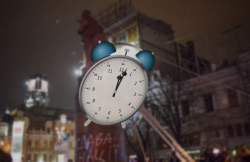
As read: 12.02
